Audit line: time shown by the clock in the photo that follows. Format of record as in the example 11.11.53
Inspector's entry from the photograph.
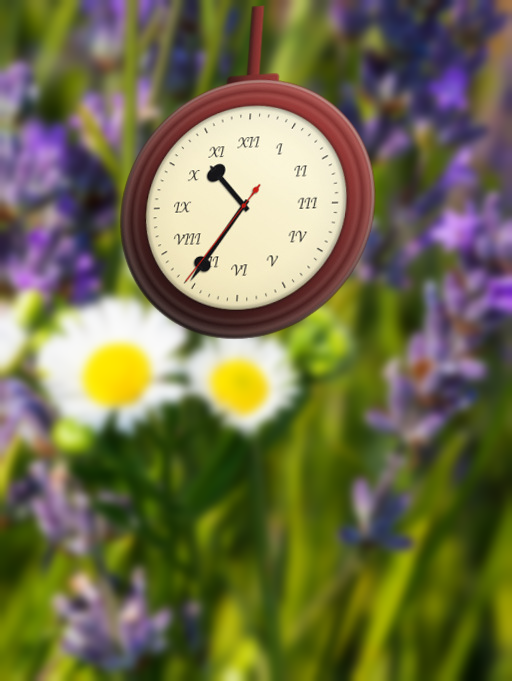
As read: 10.35.36
